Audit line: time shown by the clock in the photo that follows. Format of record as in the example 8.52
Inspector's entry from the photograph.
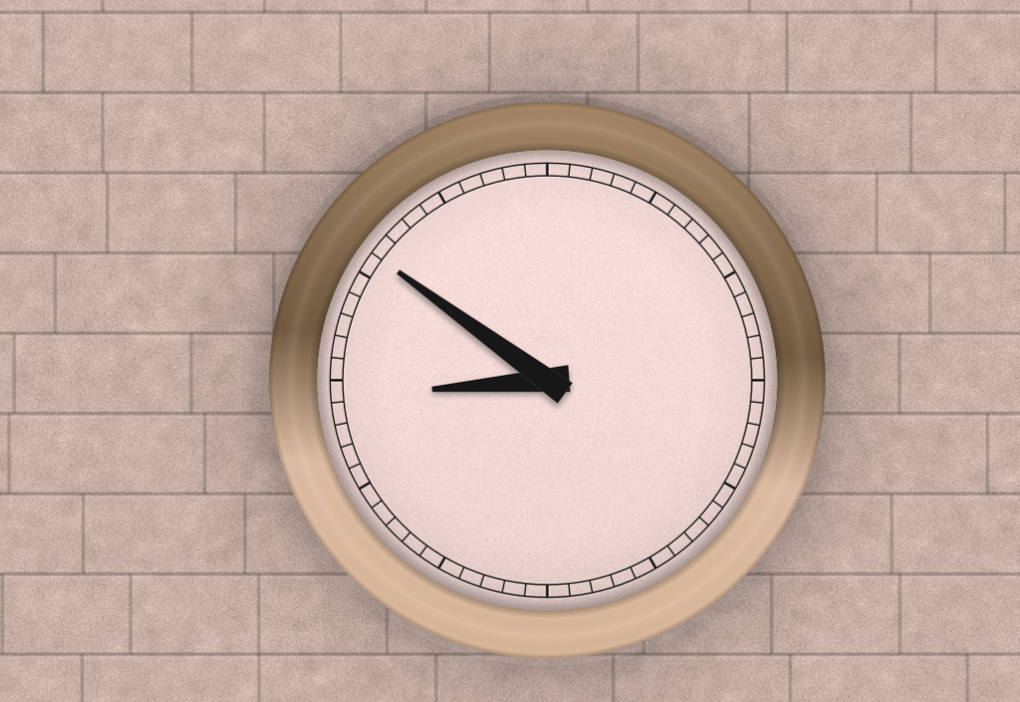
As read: 8.51
